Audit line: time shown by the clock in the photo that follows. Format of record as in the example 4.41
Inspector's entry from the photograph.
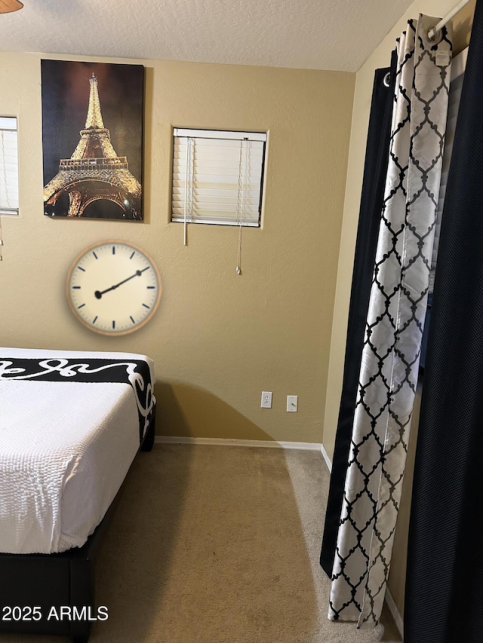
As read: 8.10
